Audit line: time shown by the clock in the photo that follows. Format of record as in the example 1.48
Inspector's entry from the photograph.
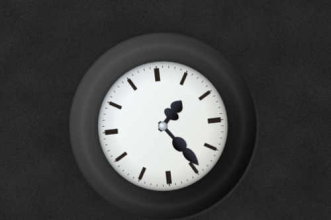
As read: 1.24
